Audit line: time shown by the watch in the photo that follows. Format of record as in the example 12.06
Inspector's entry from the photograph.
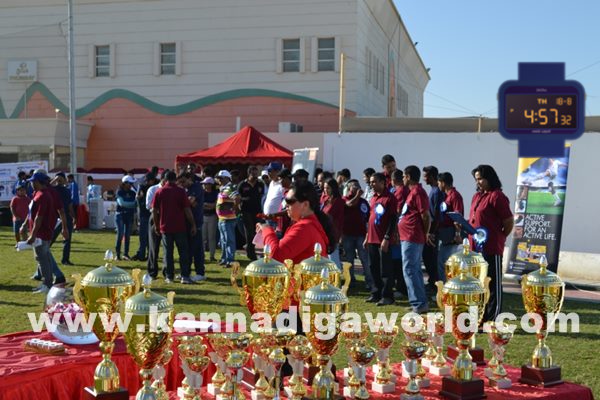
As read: 4.57
